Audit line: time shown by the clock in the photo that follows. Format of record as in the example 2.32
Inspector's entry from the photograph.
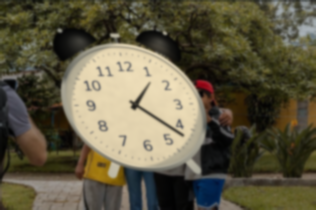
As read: 1.22
